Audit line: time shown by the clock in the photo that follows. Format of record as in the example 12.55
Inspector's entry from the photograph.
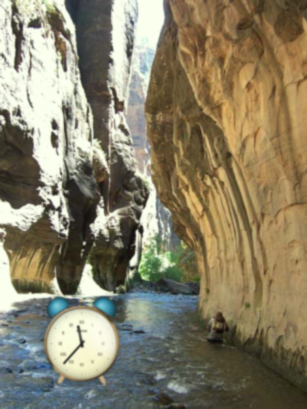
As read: 11.37
